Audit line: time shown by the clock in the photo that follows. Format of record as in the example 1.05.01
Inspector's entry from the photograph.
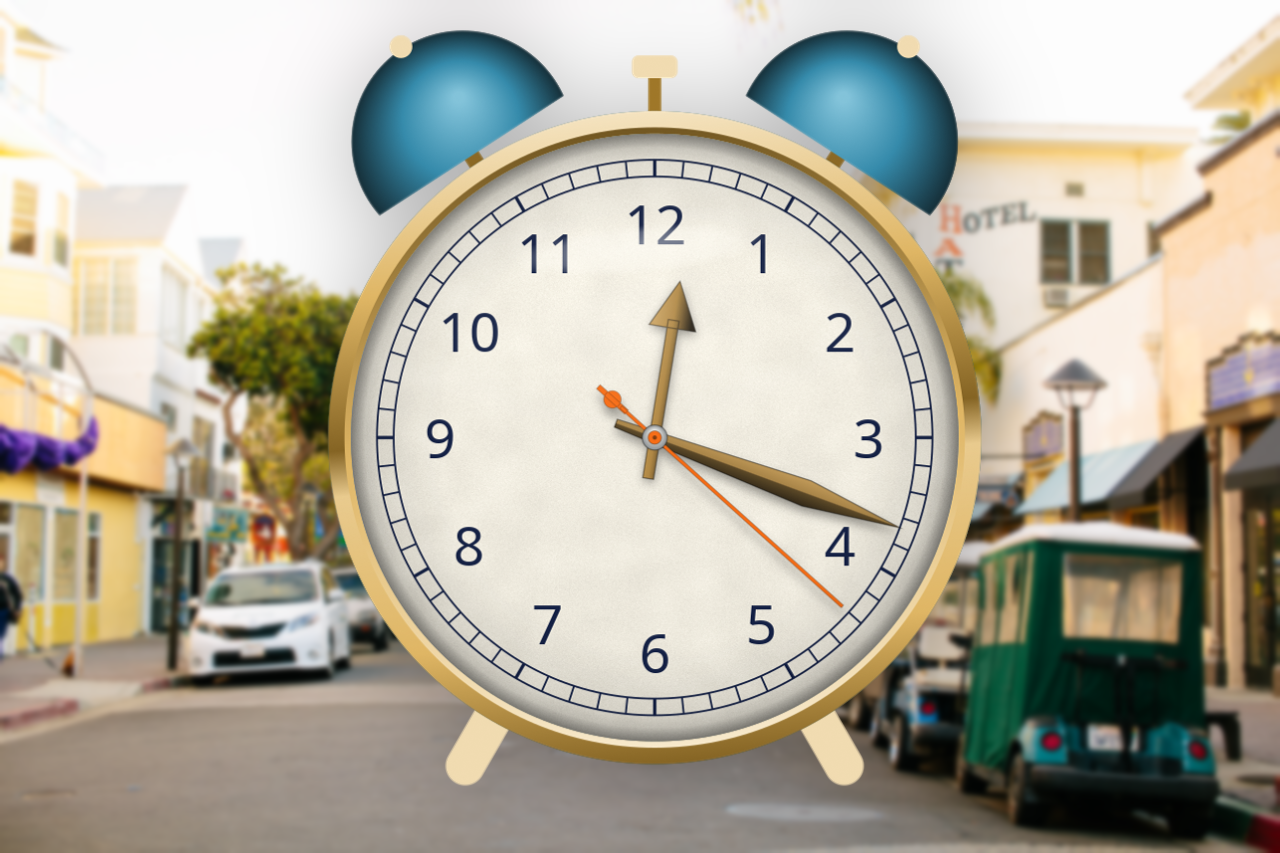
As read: 12.18.22
